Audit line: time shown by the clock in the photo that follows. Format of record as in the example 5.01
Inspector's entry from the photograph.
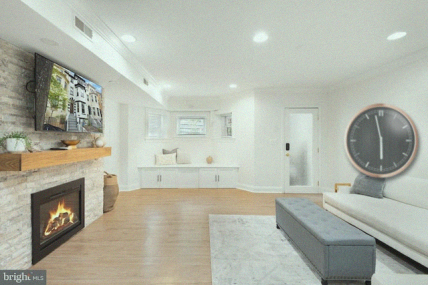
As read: 5.58
